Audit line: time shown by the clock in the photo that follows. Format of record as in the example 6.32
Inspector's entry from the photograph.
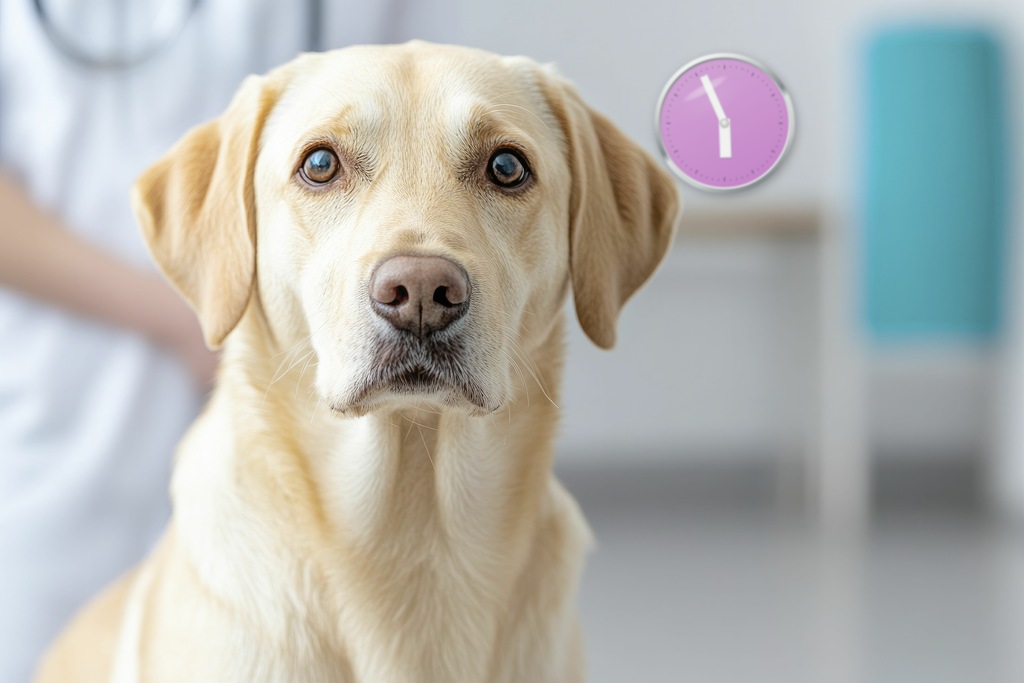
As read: 5.56
